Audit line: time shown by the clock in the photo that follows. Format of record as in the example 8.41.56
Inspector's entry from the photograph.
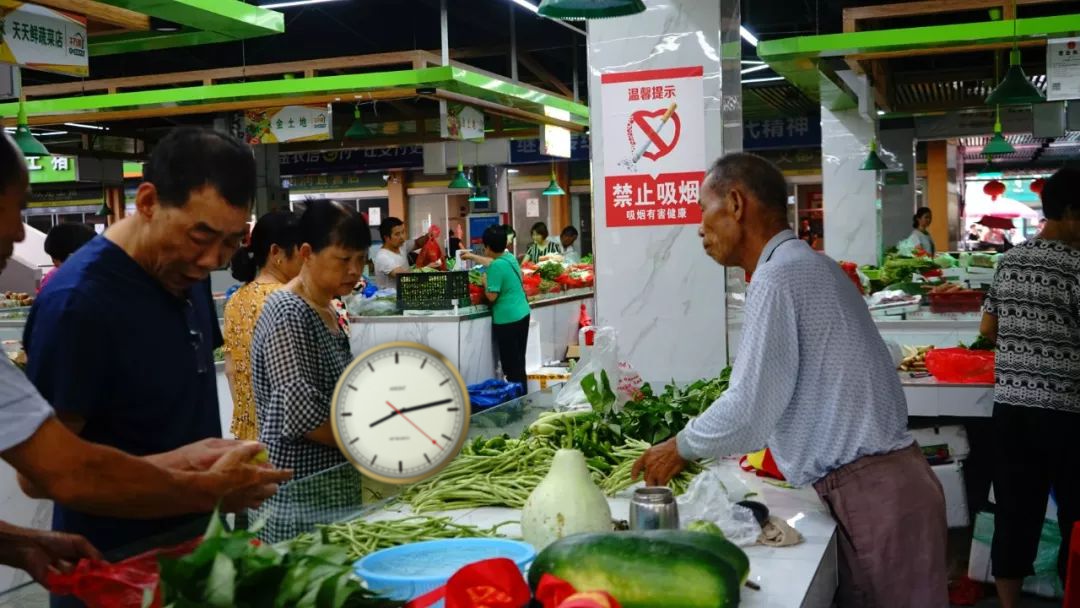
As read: 8.13.22
